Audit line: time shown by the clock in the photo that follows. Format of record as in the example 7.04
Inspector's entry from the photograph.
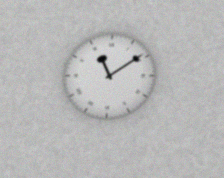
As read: 11.09
